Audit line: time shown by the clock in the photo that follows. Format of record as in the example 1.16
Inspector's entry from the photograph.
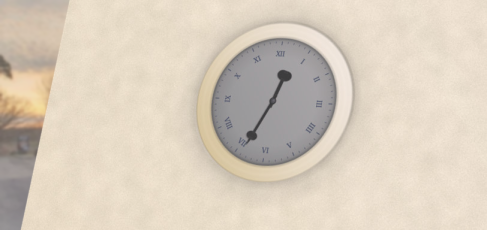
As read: 12.34
